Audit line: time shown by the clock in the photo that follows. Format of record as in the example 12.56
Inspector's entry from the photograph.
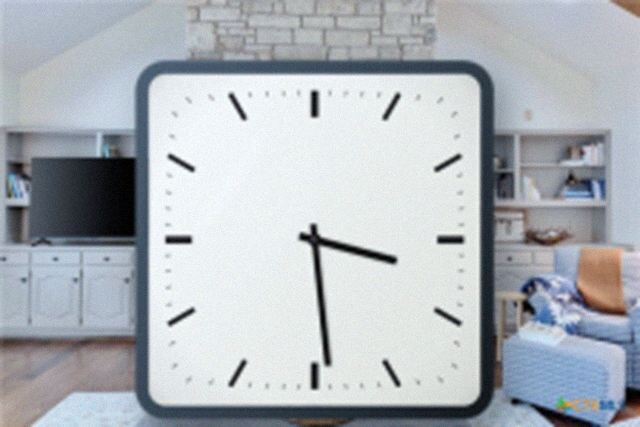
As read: 3.29
